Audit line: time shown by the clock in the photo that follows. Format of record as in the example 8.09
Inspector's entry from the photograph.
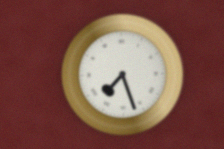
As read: 7.27
